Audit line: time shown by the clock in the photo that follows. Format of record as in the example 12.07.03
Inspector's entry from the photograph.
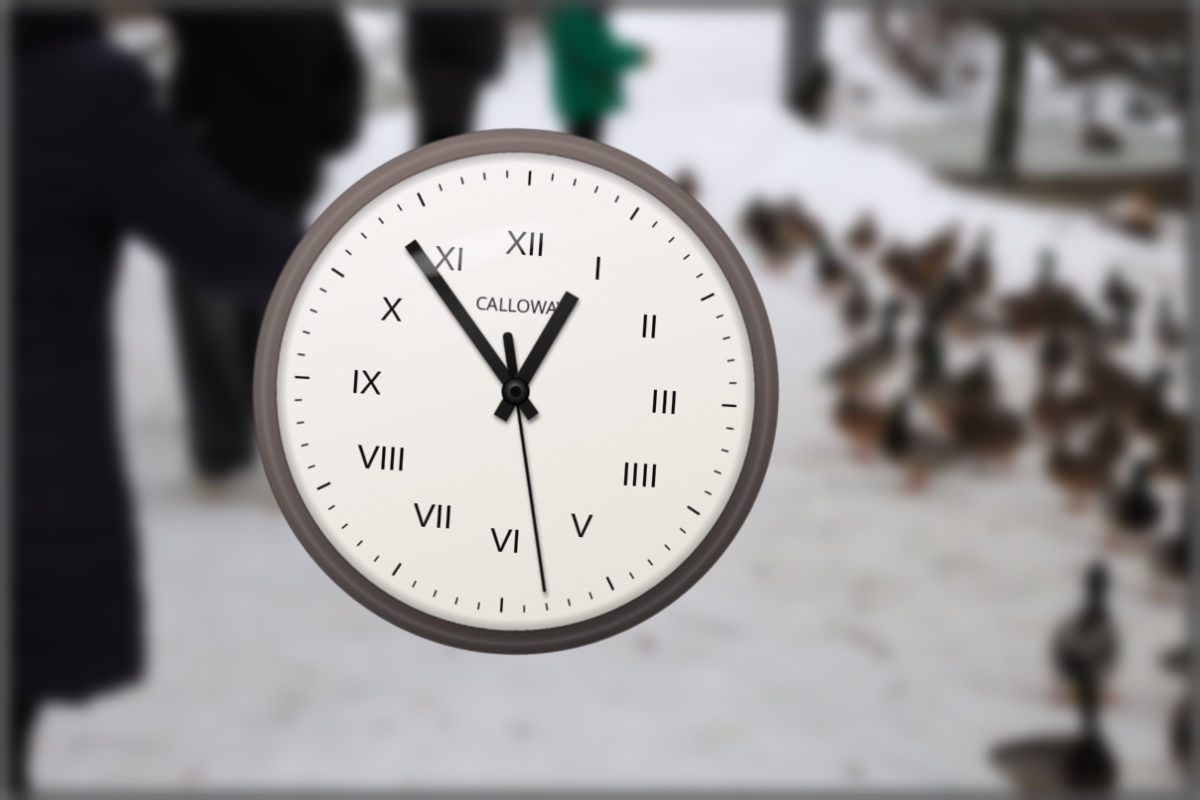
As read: 12.53.28
